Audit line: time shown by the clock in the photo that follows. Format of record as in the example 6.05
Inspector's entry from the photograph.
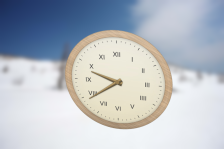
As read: 9.39
